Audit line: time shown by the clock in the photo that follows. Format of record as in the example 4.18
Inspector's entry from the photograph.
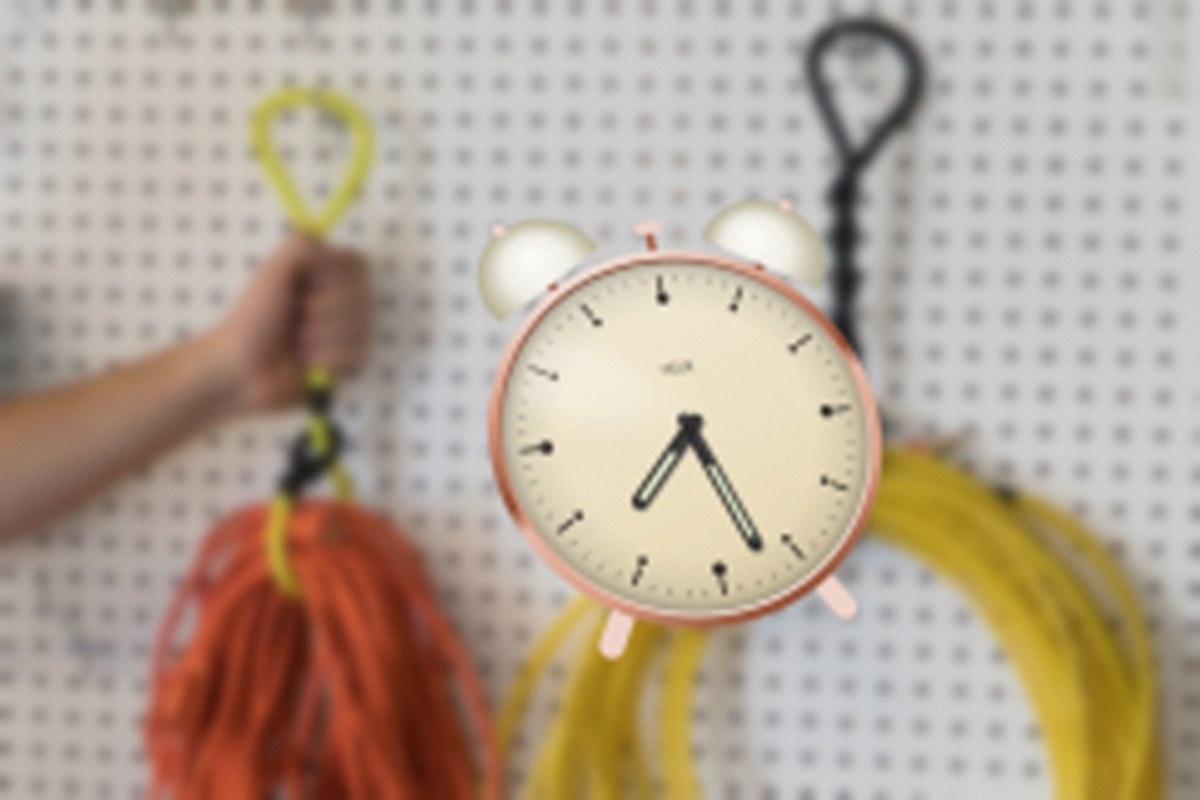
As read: 7.27
